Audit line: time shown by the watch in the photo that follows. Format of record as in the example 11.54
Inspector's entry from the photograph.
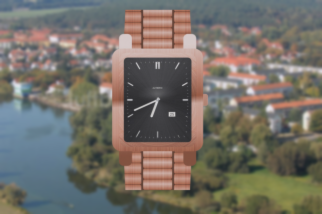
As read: 6.41
